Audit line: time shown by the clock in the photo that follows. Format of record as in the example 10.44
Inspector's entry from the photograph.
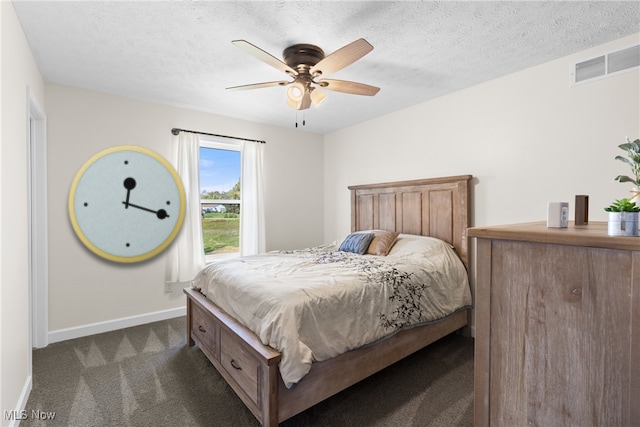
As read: 12.18
